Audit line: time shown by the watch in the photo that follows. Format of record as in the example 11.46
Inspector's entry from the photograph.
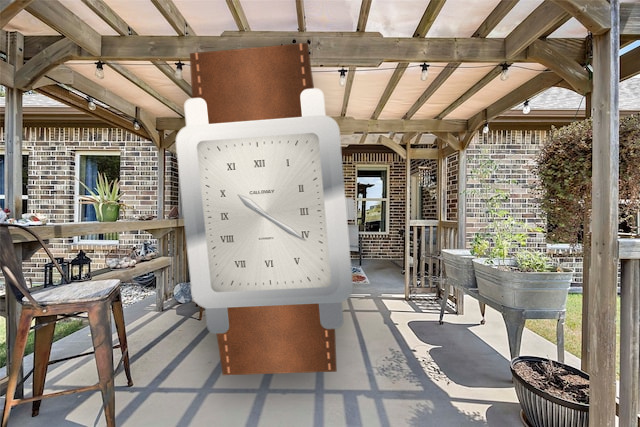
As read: 10.21
